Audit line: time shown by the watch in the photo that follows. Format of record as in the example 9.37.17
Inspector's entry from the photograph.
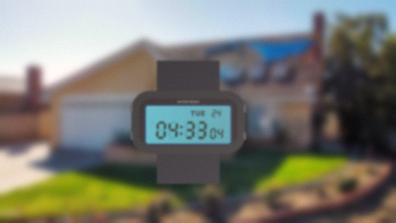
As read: 4.33.04
